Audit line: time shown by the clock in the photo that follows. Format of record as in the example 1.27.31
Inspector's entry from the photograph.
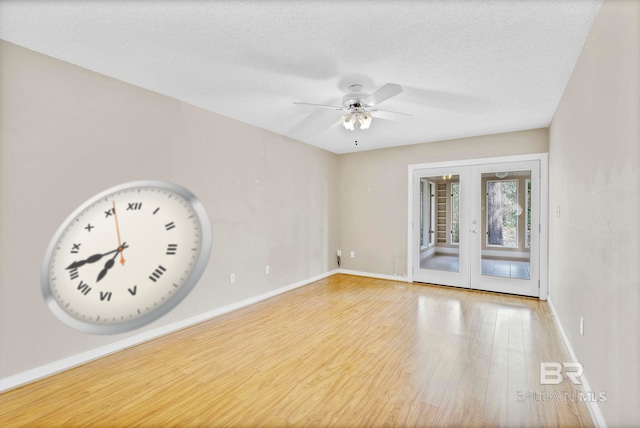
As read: 6.40.56
